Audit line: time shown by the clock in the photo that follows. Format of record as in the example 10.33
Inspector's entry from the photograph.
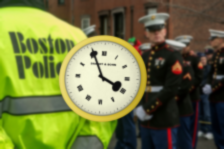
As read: 3.56
